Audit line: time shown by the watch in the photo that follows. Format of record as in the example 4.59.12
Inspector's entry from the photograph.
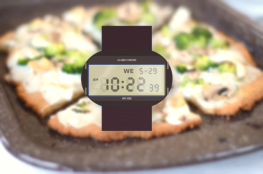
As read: 10.22.39
